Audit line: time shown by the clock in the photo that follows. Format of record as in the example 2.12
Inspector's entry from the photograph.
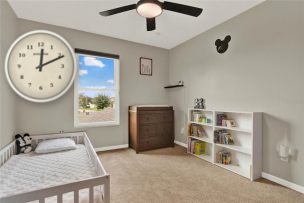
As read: 12.11
